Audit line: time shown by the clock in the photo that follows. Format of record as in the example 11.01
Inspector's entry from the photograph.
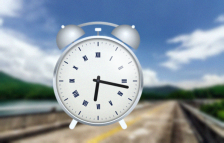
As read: 6.17
